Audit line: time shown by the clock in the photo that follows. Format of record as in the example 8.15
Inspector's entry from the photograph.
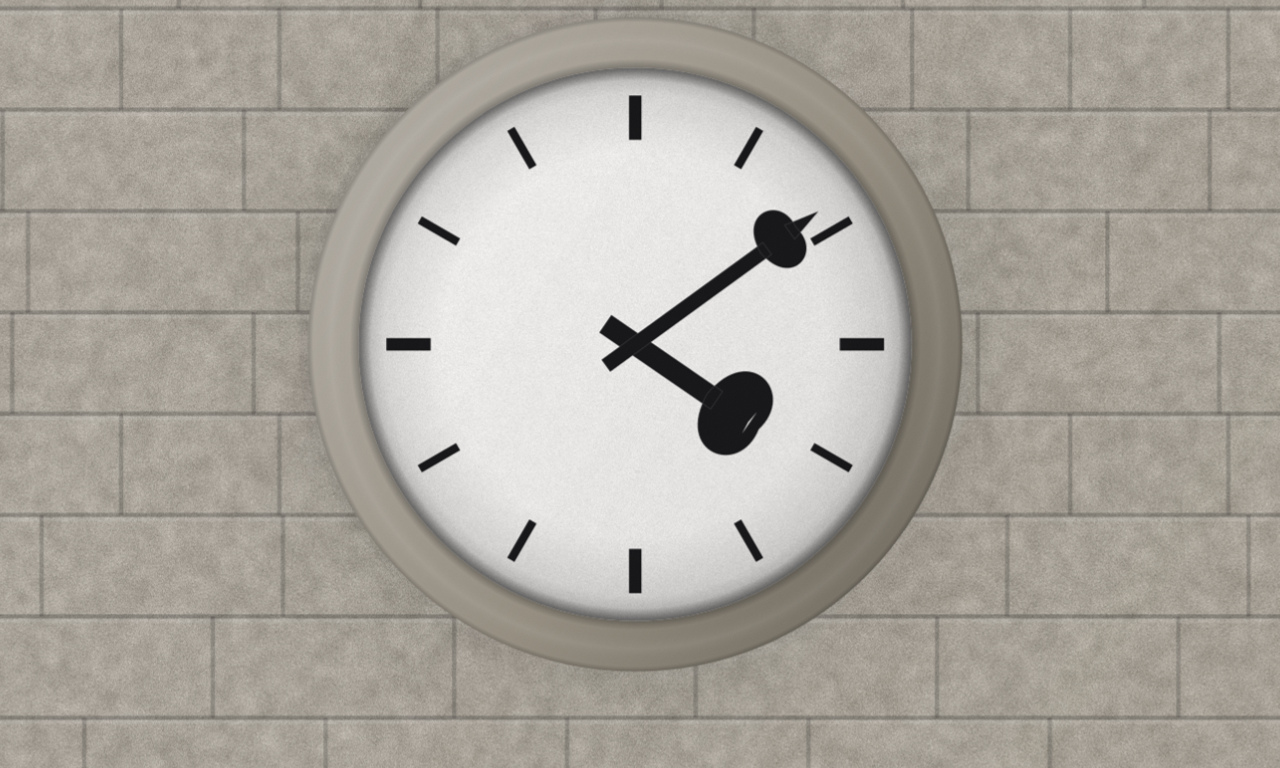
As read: 4.09
